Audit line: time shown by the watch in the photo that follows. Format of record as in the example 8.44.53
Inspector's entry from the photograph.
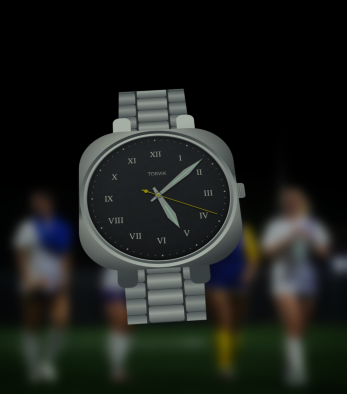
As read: 5.08.19
